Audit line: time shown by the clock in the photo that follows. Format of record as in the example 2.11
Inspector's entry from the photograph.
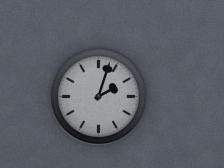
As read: 2.03
